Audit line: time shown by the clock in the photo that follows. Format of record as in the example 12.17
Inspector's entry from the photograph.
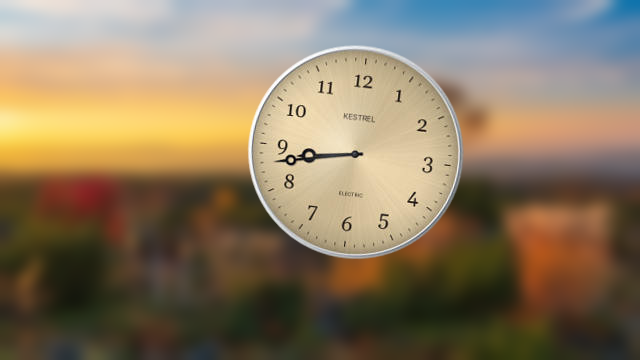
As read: 8.43
